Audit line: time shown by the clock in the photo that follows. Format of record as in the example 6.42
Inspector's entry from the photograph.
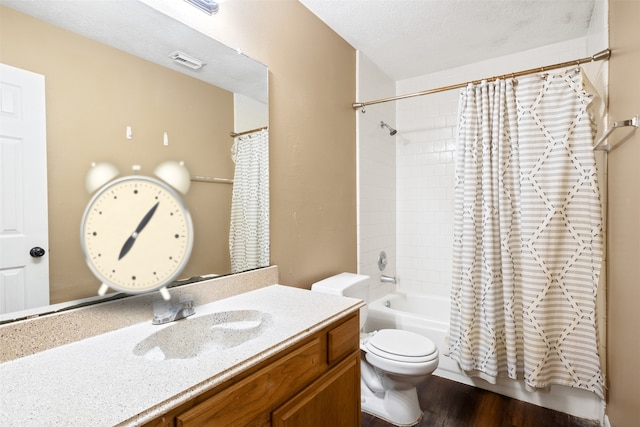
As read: 7.06
